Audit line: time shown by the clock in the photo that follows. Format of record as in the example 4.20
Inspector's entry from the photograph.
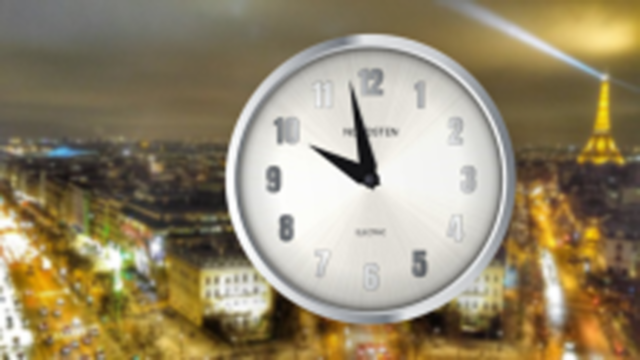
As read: 9.58
